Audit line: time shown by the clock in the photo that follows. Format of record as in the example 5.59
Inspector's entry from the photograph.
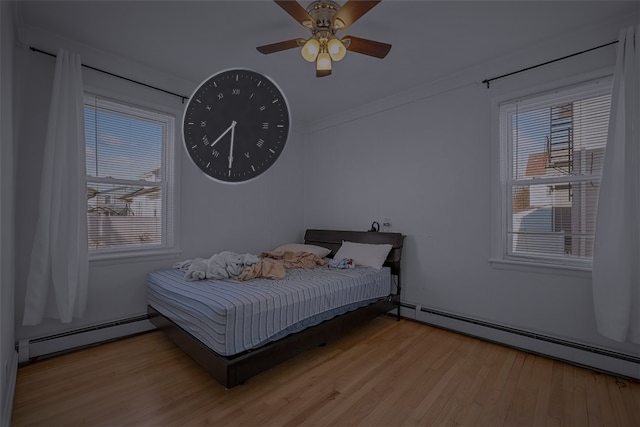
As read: 7.30
